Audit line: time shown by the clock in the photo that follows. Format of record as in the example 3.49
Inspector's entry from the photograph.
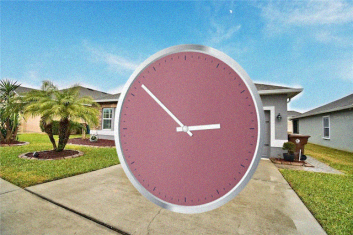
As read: 2.52
